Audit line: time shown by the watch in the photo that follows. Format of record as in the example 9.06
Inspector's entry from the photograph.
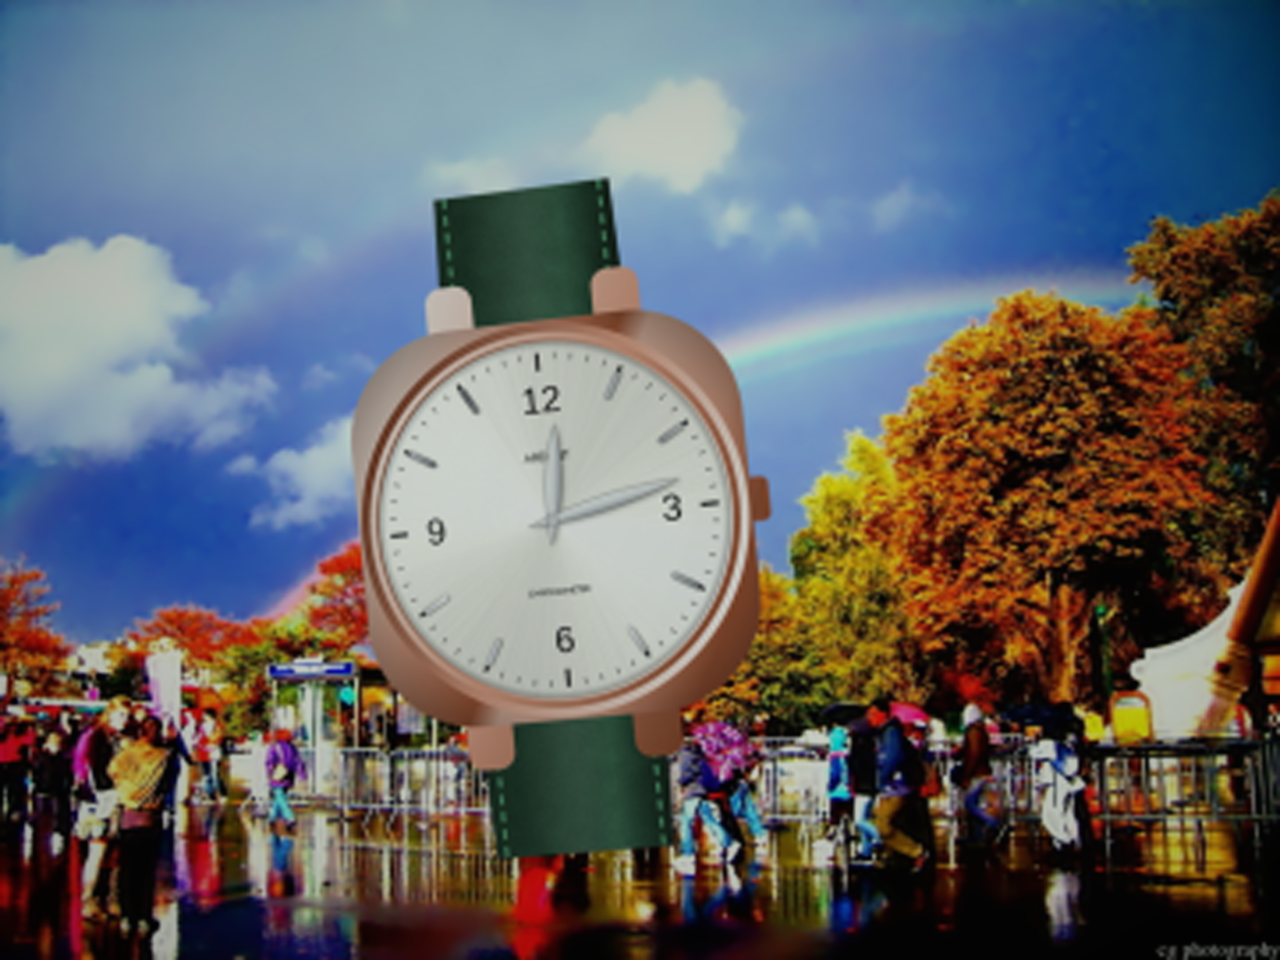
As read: 12.13
